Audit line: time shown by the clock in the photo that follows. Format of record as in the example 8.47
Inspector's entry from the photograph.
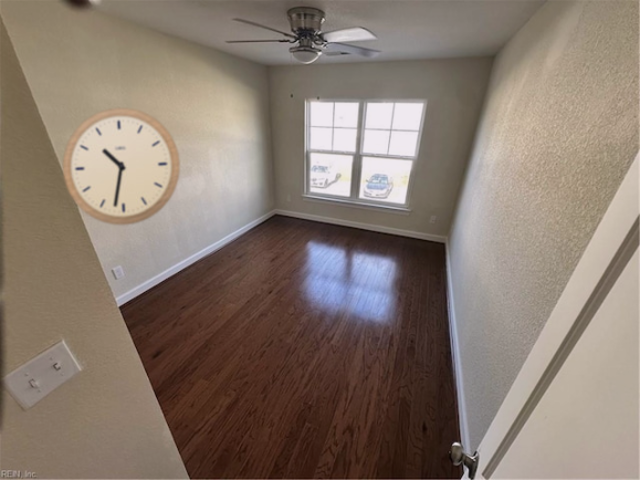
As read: 10.32
